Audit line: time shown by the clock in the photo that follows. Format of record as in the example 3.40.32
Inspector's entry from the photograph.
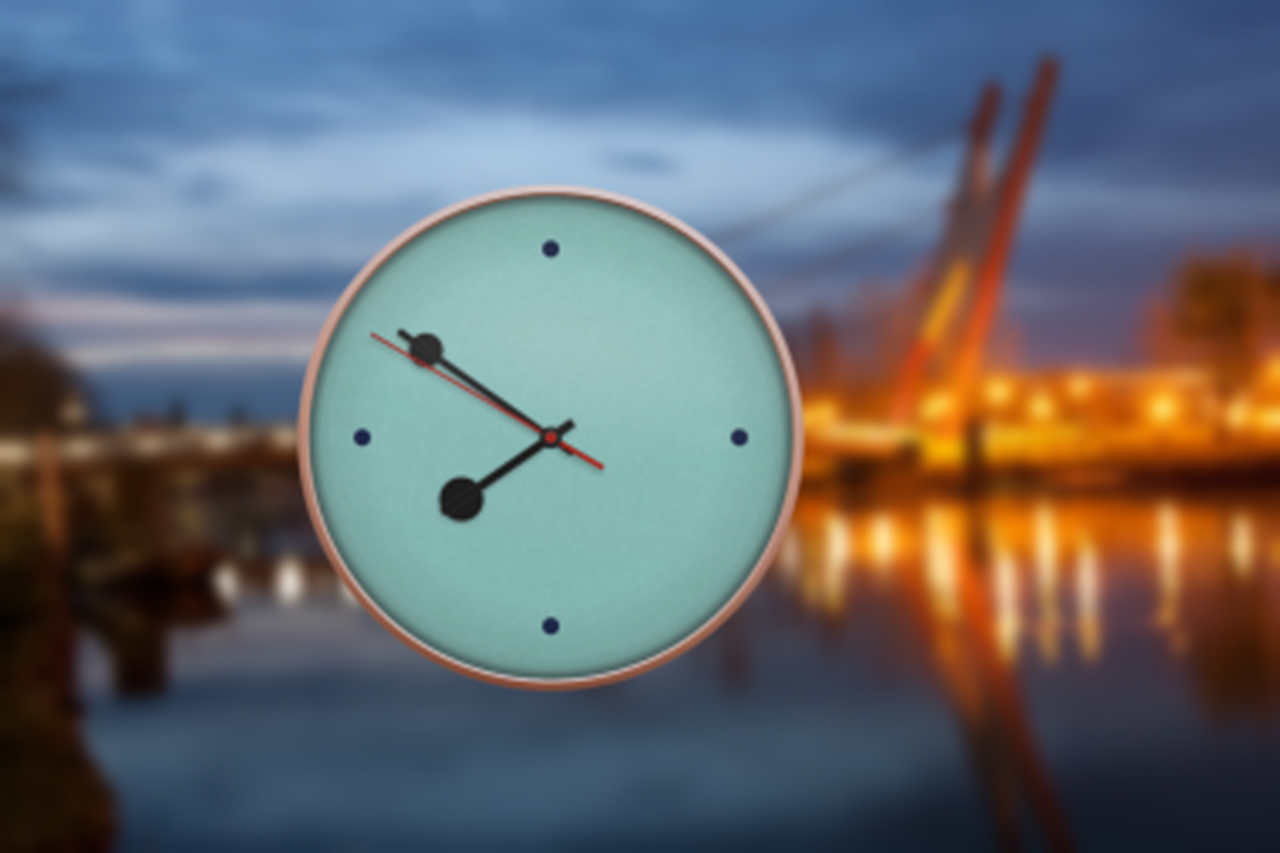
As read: 7.50.50
